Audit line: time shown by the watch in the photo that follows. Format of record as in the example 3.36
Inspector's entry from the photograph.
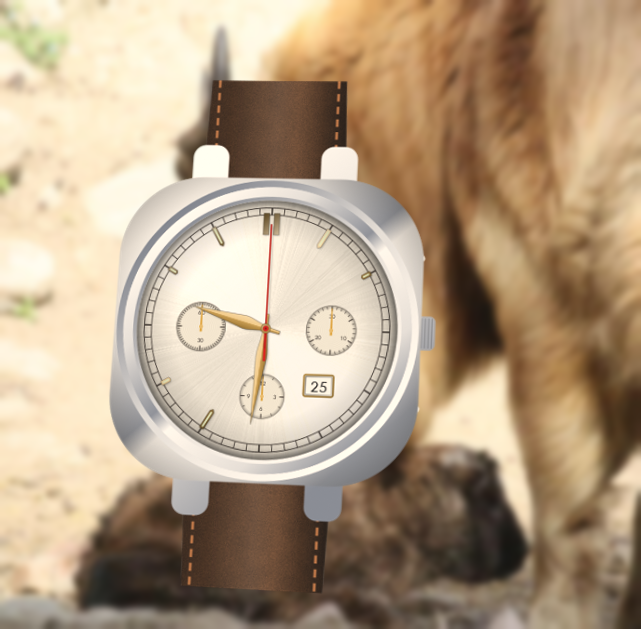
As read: 9.31
